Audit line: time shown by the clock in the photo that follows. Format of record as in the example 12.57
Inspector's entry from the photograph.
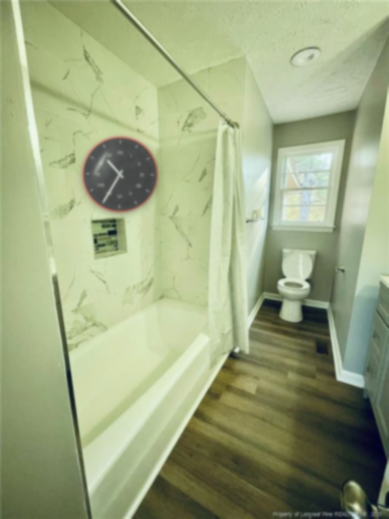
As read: 10.35
